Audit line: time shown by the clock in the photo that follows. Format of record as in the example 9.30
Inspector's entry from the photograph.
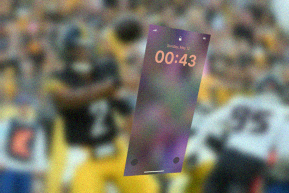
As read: 0.43
